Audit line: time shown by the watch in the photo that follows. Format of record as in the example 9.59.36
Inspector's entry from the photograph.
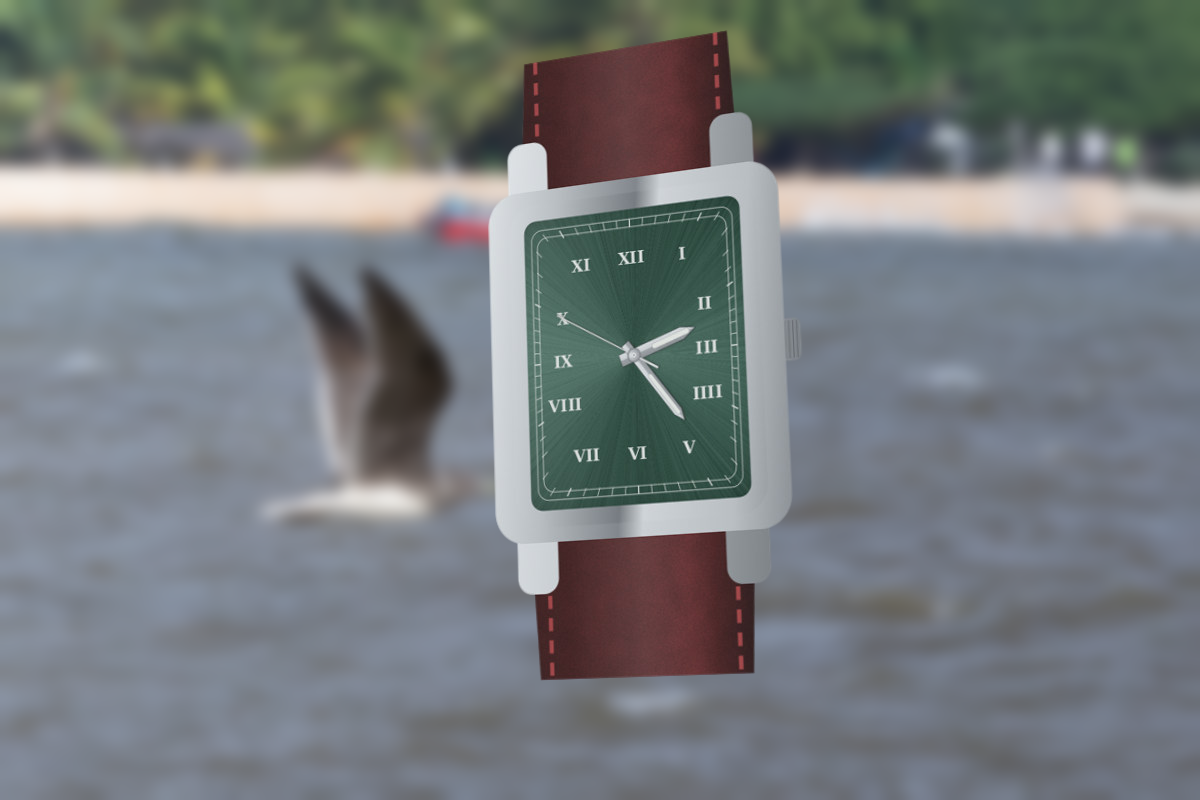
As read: 2.23.50
